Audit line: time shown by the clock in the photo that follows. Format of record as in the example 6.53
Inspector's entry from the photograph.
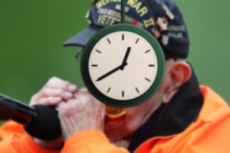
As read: 12.40
